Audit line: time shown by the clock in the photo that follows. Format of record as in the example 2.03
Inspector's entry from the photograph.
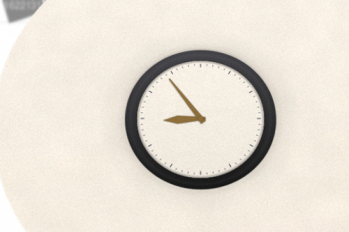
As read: 8.54
